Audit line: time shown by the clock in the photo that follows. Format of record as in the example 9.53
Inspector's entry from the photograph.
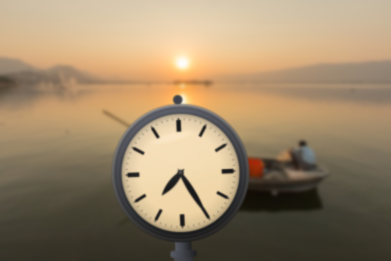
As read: 7.25
